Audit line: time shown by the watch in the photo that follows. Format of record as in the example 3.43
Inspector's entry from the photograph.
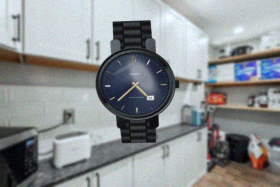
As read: 4.38
